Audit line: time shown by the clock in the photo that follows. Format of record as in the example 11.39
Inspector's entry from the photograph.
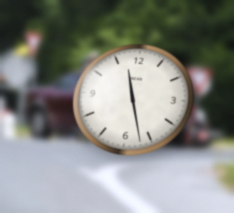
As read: 11.27
